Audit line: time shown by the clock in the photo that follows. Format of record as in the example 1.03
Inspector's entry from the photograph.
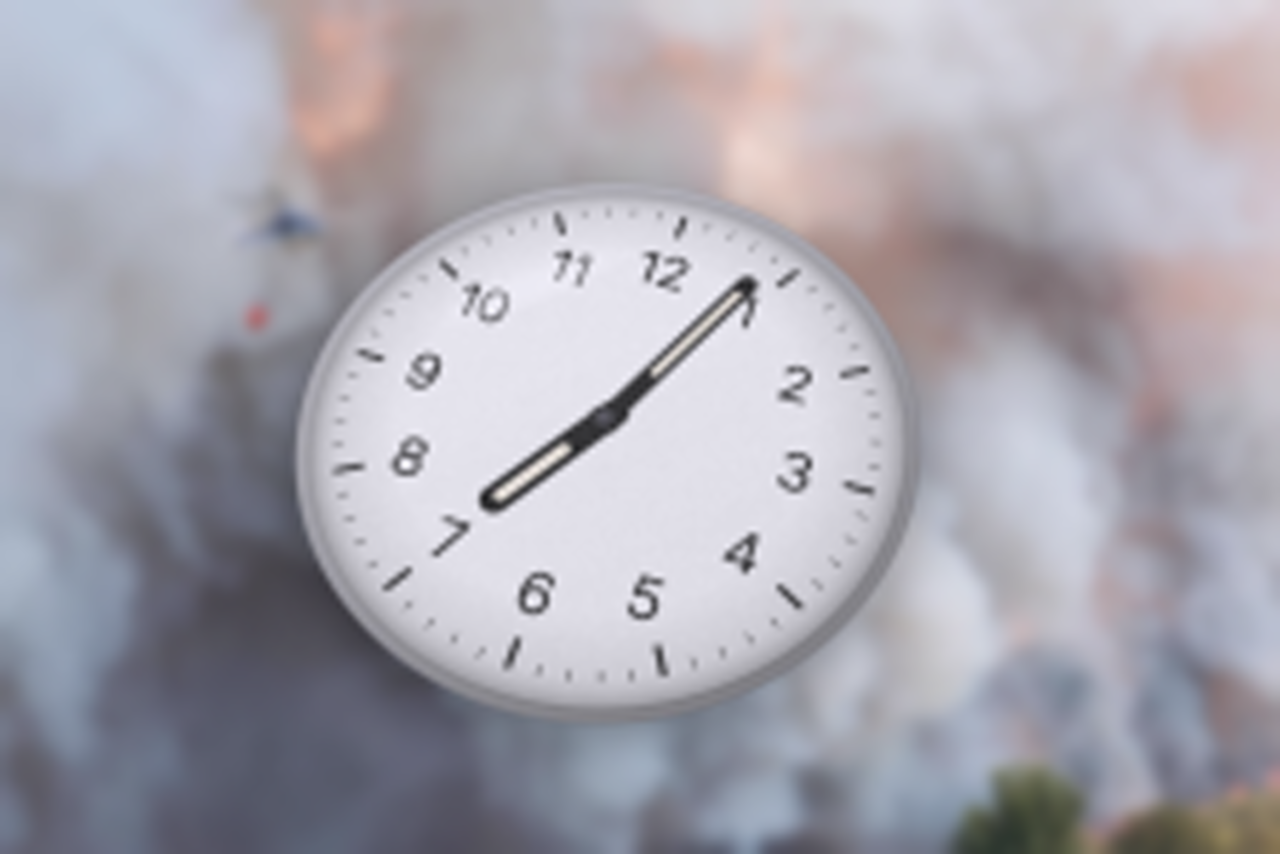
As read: 7.04
